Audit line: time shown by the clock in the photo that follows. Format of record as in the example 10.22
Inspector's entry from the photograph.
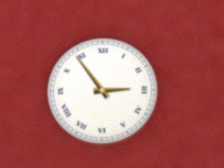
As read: 2.54
